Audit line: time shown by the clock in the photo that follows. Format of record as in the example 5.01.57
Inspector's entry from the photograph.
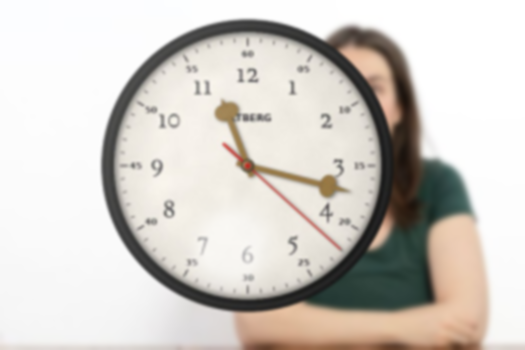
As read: 11.17.22
